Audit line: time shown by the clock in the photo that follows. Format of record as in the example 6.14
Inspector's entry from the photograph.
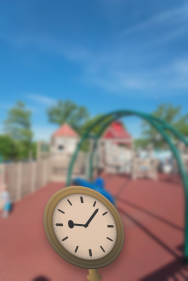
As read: 9.07
